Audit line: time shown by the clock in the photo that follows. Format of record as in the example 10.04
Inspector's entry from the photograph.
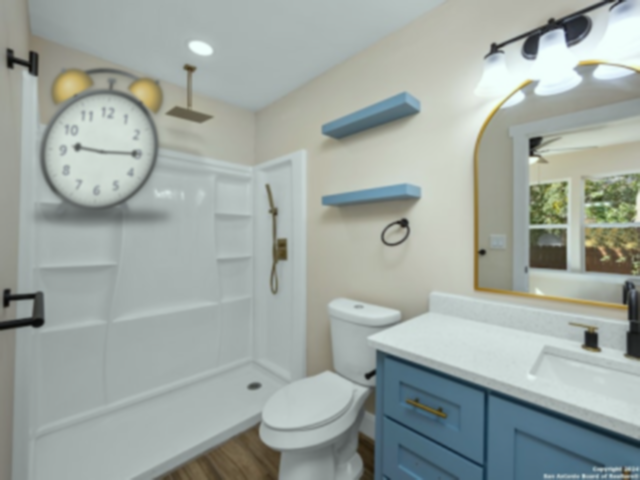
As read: 9.15
